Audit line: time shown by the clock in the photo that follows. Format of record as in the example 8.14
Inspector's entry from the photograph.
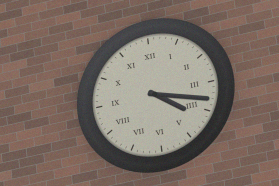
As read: 4.18
